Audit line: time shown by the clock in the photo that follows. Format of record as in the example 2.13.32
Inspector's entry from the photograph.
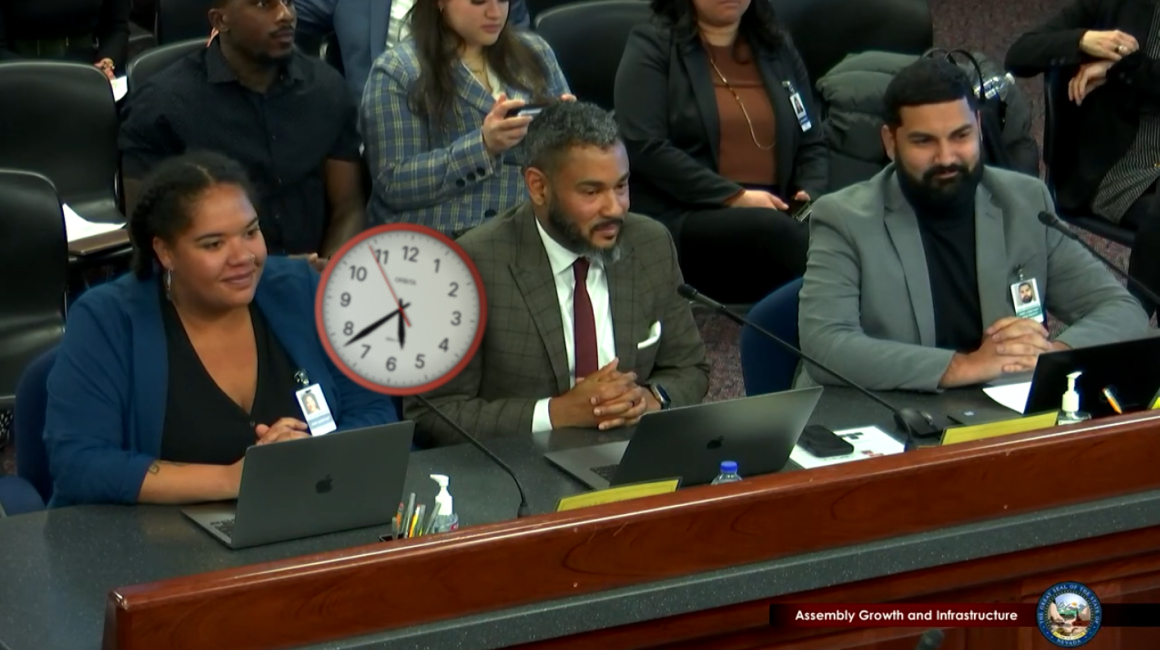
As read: 5.37.54
